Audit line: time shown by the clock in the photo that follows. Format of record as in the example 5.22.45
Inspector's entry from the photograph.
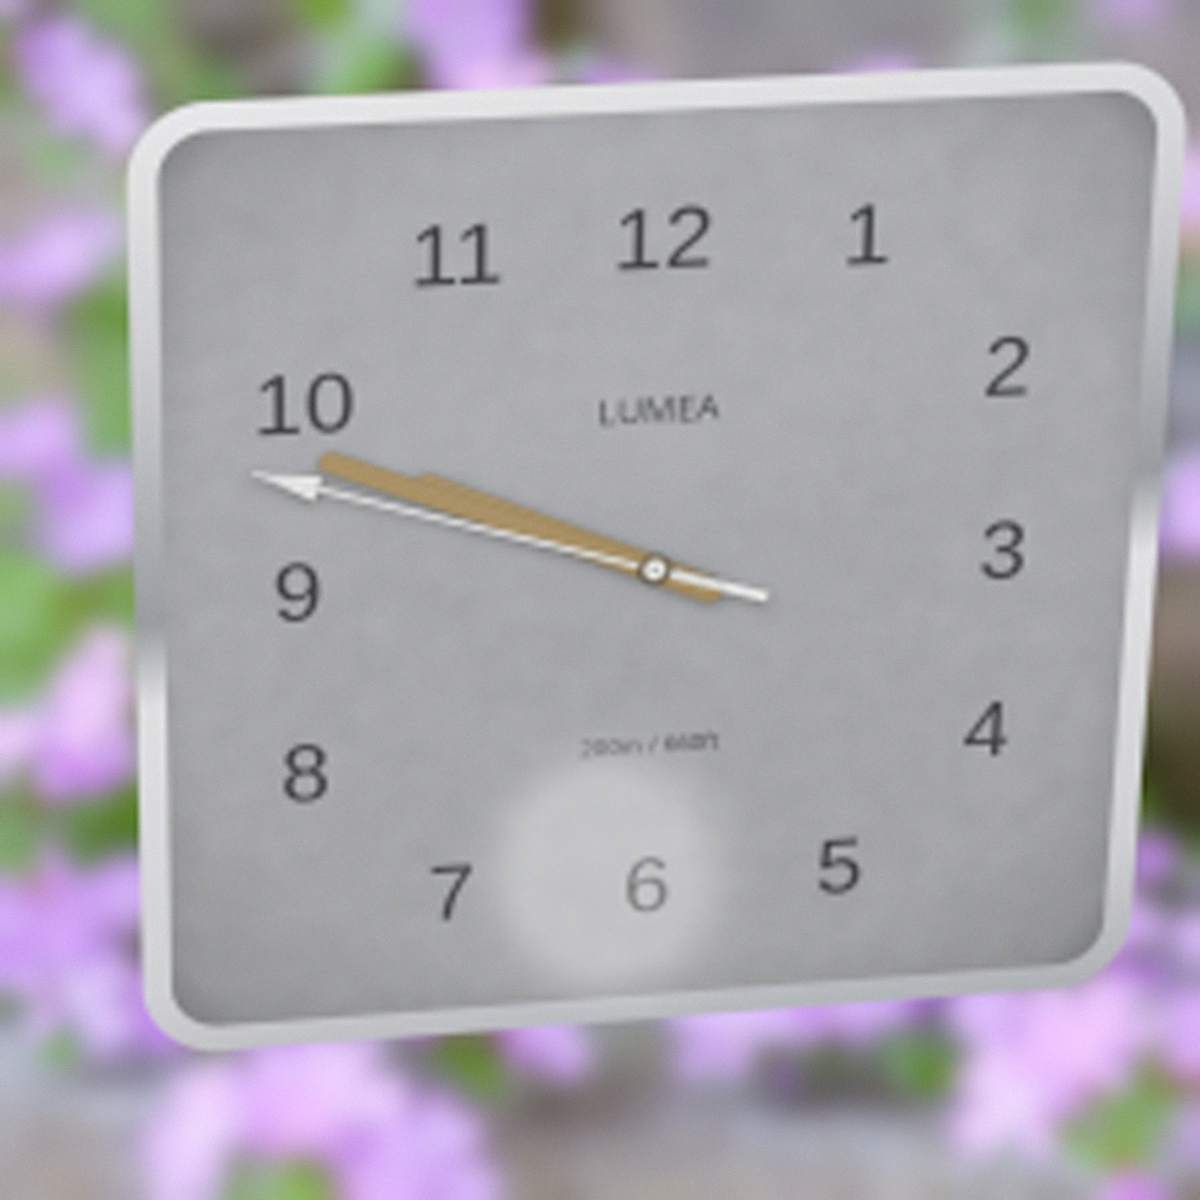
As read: 9.48.48
